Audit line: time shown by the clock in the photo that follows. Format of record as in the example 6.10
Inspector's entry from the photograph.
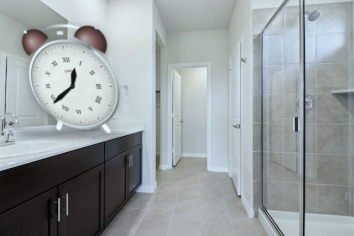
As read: 12.39
